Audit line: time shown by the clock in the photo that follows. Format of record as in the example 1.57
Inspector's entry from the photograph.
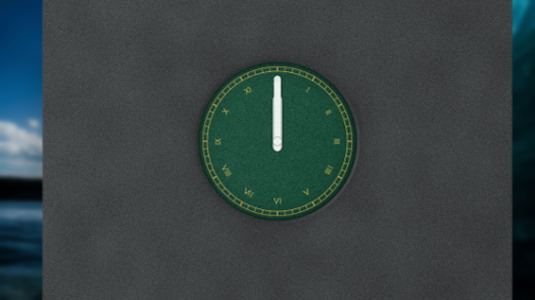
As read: 12.00
